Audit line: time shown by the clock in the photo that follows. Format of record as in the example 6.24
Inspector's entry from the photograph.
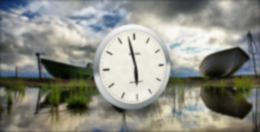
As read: 5.58
